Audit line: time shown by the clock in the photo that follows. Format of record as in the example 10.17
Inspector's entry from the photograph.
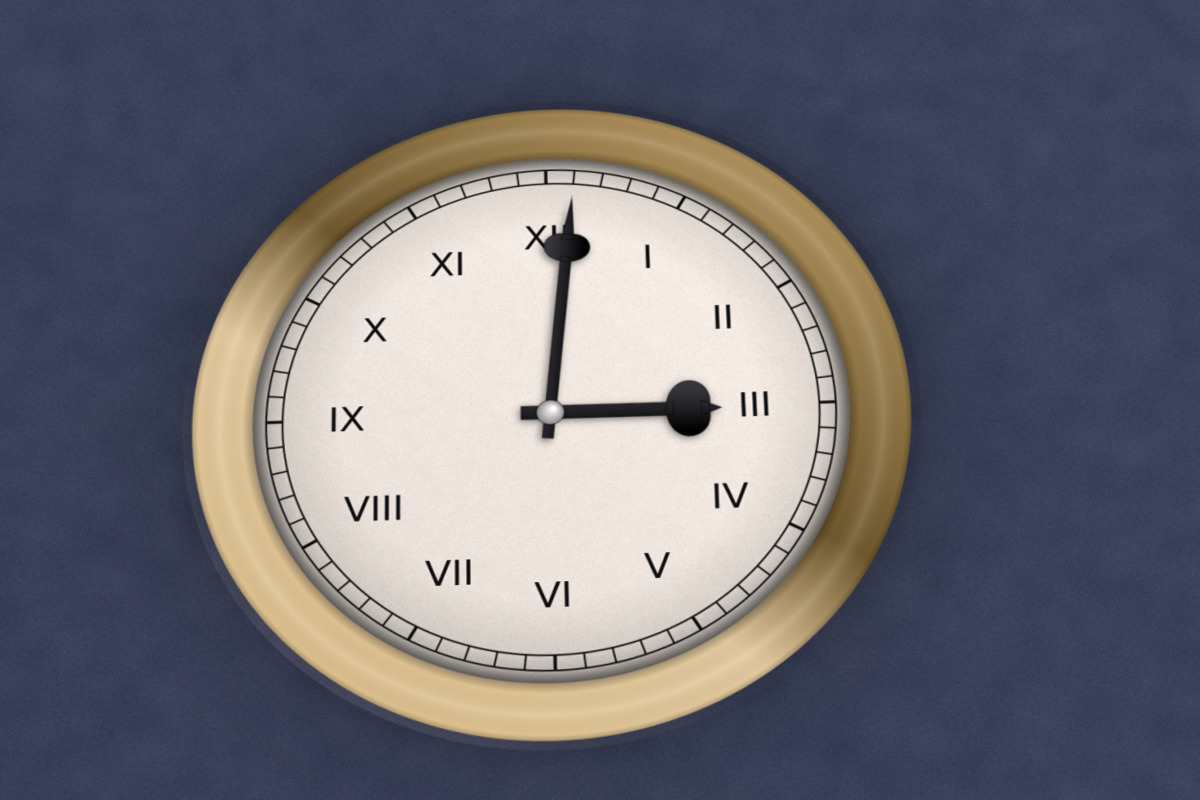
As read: 3.01
